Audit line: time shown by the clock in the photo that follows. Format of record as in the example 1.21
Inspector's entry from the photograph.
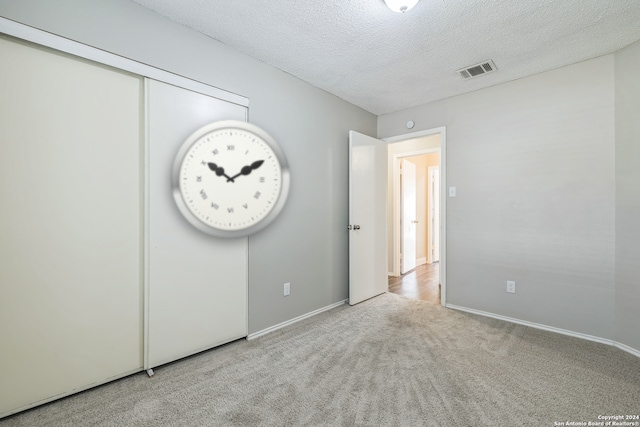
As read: 10.10
